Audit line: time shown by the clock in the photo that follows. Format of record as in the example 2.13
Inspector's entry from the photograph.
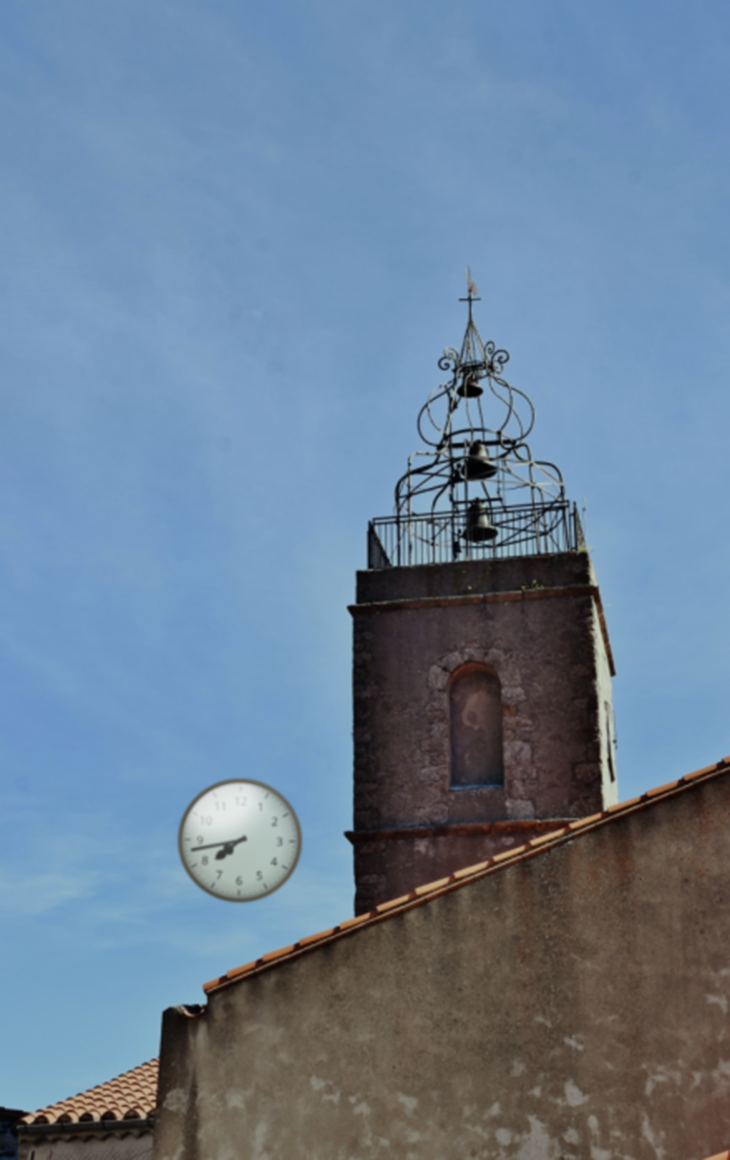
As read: 7.43
